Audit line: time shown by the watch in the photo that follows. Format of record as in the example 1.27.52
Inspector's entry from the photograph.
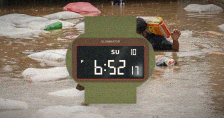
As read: 6.52.17
